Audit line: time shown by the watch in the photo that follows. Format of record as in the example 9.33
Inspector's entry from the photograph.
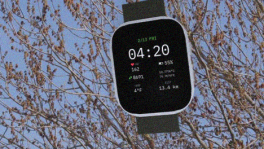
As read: 4.20
